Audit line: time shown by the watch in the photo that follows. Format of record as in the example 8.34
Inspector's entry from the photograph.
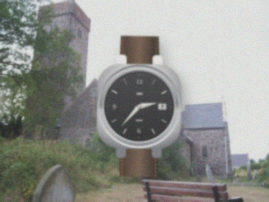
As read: 2.37
